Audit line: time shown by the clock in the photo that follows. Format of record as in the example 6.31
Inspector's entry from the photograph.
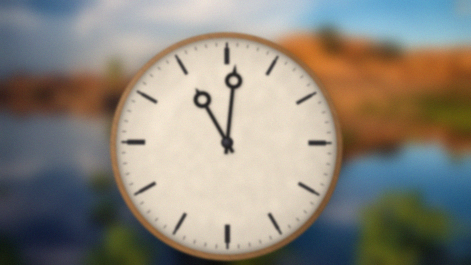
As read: 11.01
